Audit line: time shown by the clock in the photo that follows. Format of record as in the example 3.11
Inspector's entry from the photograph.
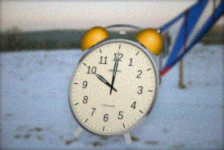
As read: 10.00
